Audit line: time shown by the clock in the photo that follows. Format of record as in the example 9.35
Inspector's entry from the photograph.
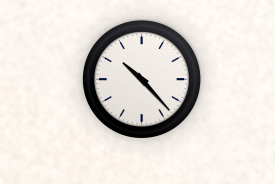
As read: 10.23
